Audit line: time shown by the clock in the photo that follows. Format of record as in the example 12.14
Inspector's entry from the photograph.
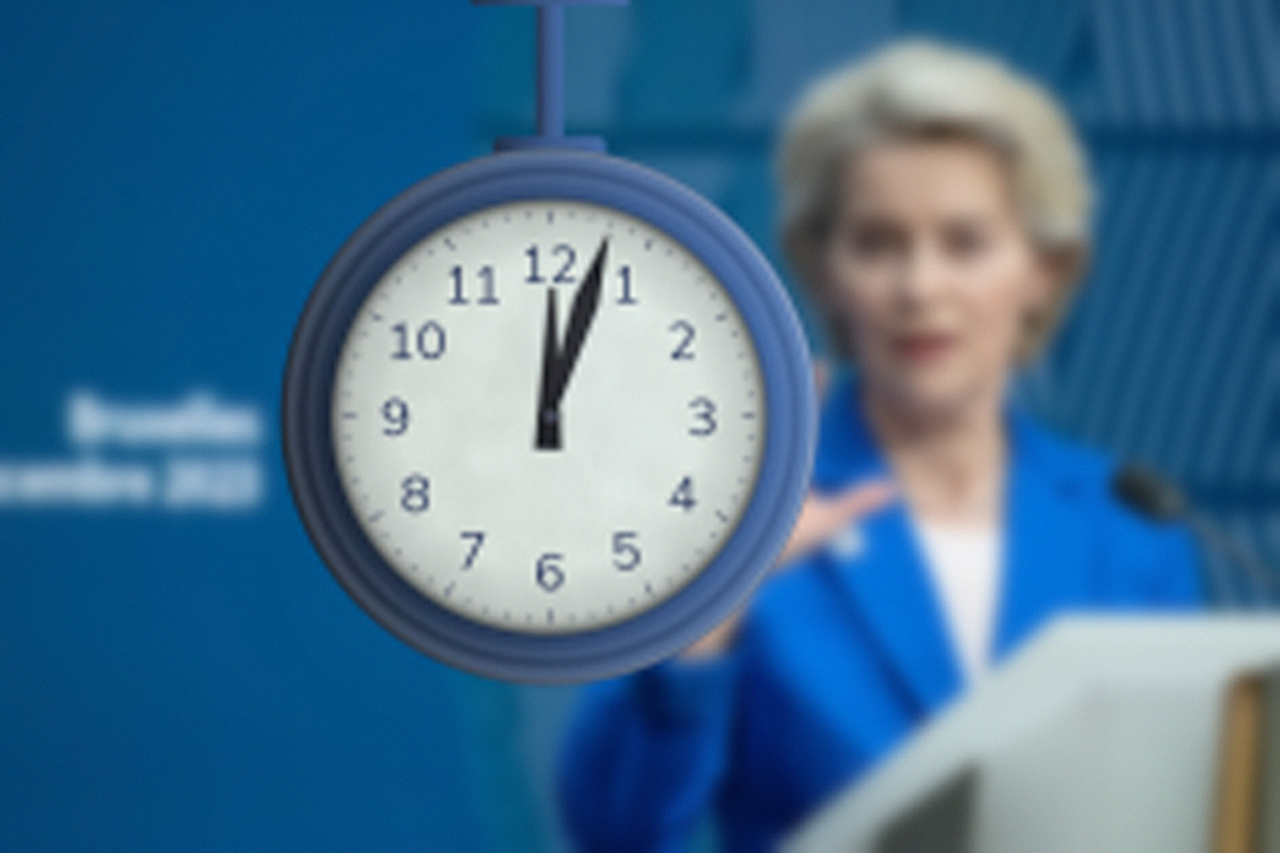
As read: 12.03
